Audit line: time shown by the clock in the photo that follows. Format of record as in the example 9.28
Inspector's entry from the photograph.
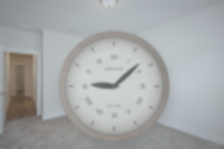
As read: 9.08
